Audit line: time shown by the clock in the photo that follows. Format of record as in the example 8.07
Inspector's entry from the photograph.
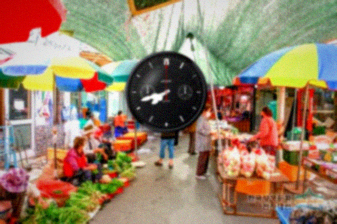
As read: 7.42
